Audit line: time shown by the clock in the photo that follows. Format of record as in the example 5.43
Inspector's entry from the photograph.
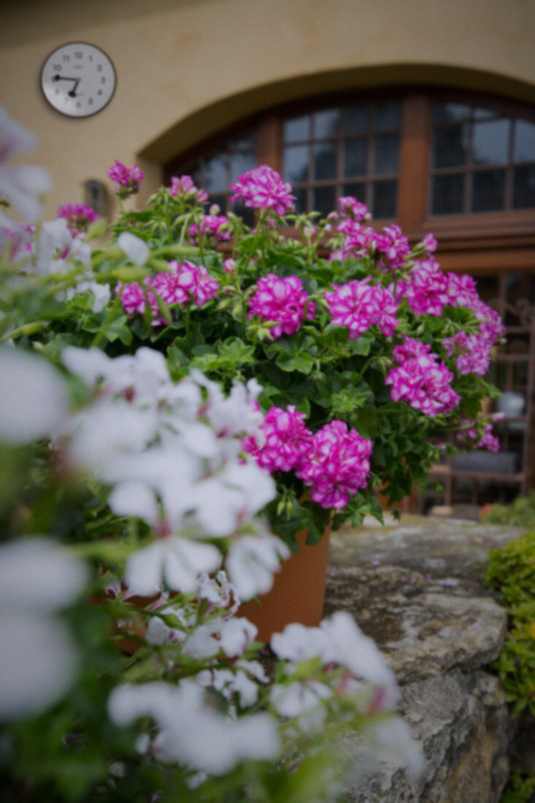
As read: 6.46
